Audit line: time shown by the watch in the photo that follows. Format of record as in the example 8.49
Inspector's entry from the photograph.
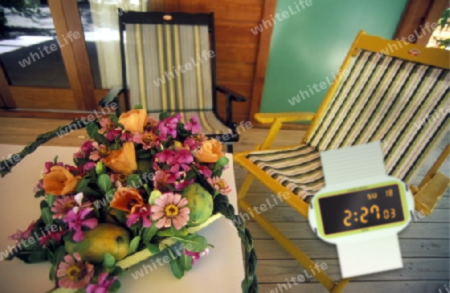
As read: 2.27
